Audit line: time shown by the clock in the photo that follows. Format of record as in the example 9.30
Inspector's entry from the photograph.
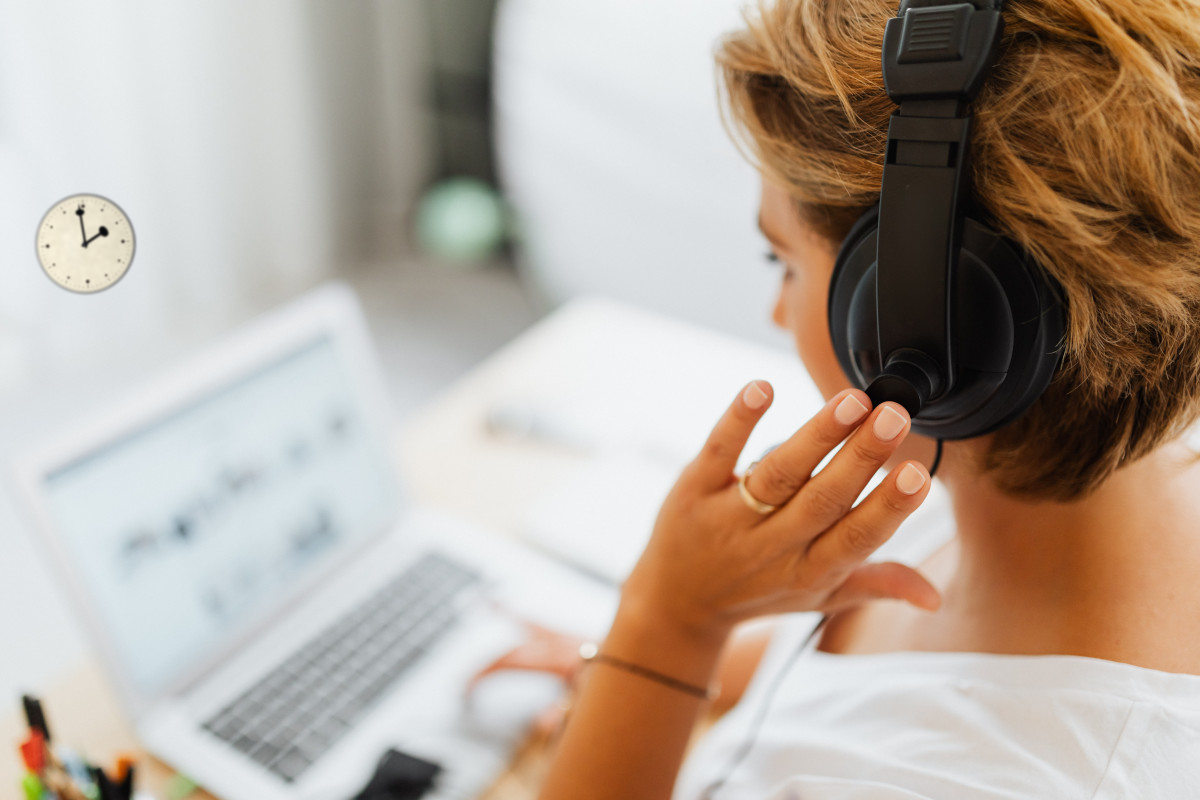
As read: 1.59
